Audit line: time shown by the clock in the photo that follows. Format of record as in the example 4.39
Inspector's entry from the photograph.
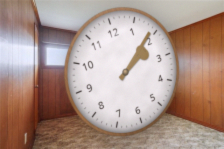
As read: 2.09
